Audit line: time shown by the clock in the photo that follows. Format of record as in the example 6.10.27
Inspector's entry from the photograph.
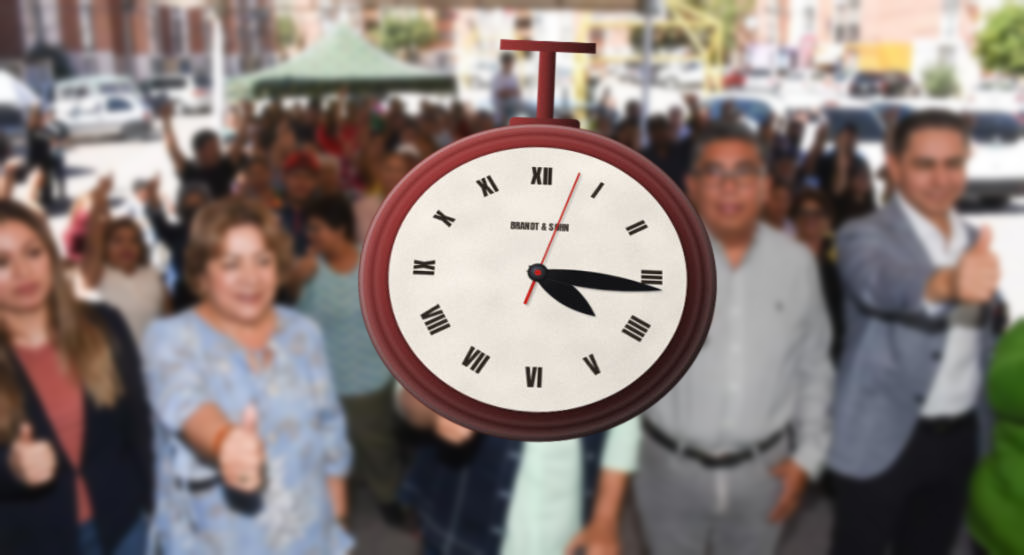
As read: 4.16.03
